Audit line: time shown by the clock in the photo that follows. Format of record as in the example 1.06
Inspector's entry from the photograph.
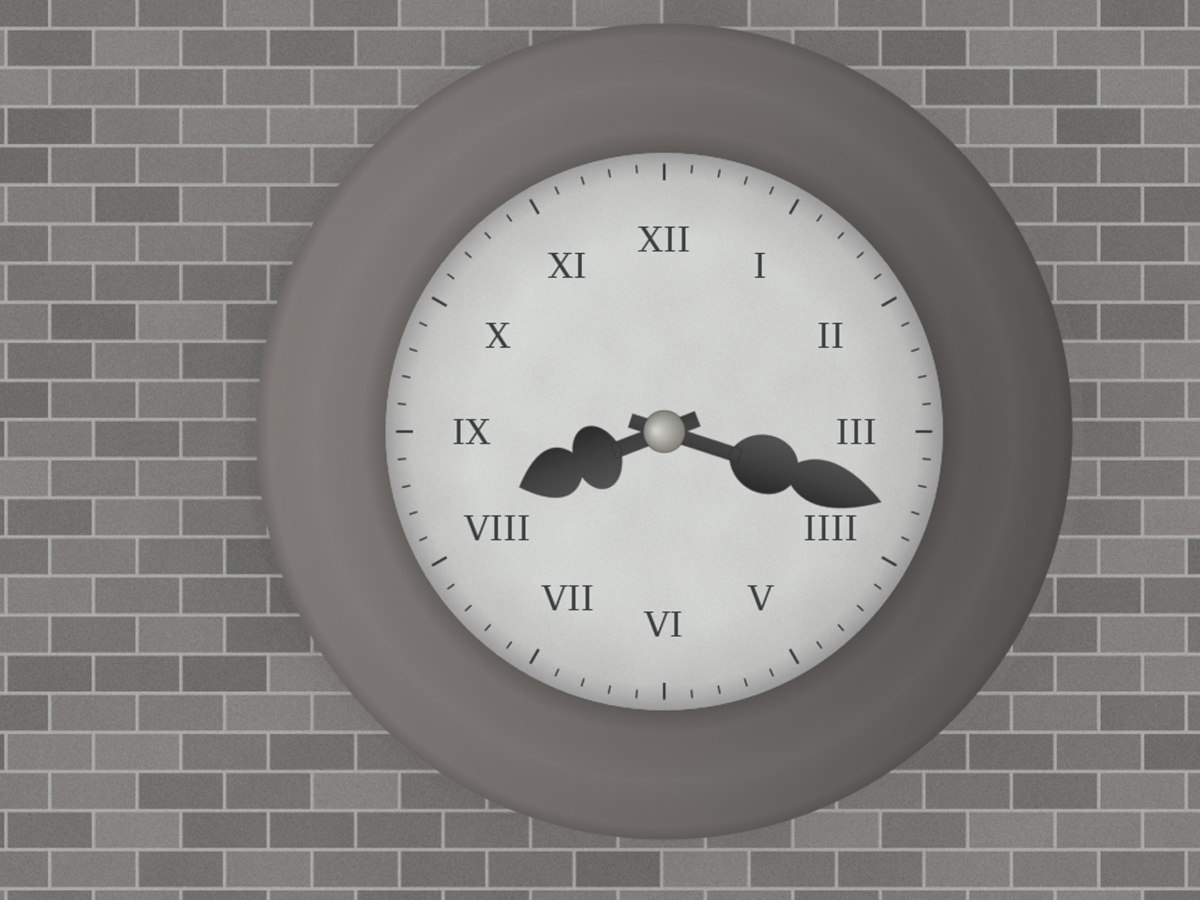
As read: 8.18
